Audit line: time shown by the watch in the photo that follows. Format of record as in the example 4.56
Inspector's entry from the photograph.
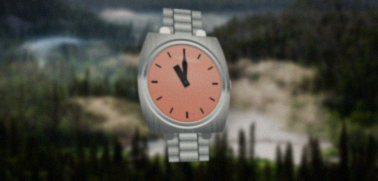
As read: 11.00
